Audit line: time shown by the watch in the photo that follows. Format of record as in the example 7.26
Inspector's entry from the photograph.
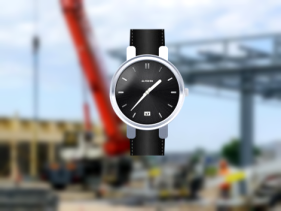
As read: 1.37
